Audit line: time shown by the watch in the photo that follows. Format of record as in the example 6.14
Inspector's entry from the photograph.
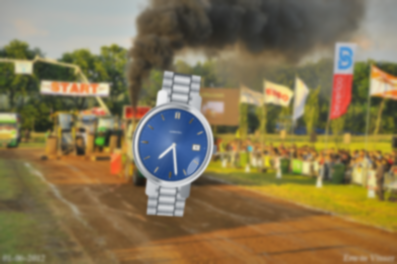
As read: 7.28
